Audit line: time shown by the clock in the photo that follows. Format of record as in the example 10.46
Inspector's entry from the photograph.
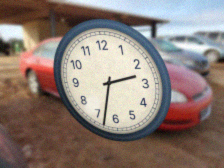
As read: 2.33
